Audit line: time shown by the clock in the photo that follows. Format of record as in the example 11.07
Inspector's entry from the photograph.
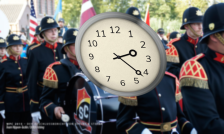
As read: 2.22
